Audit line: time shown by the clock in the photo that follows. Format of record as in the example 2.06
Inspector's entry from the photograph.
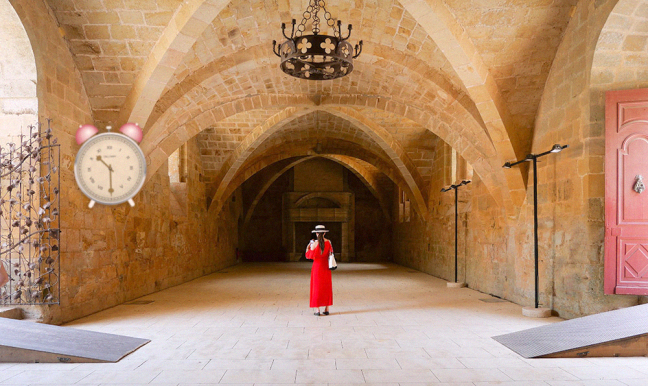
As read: 10.30
